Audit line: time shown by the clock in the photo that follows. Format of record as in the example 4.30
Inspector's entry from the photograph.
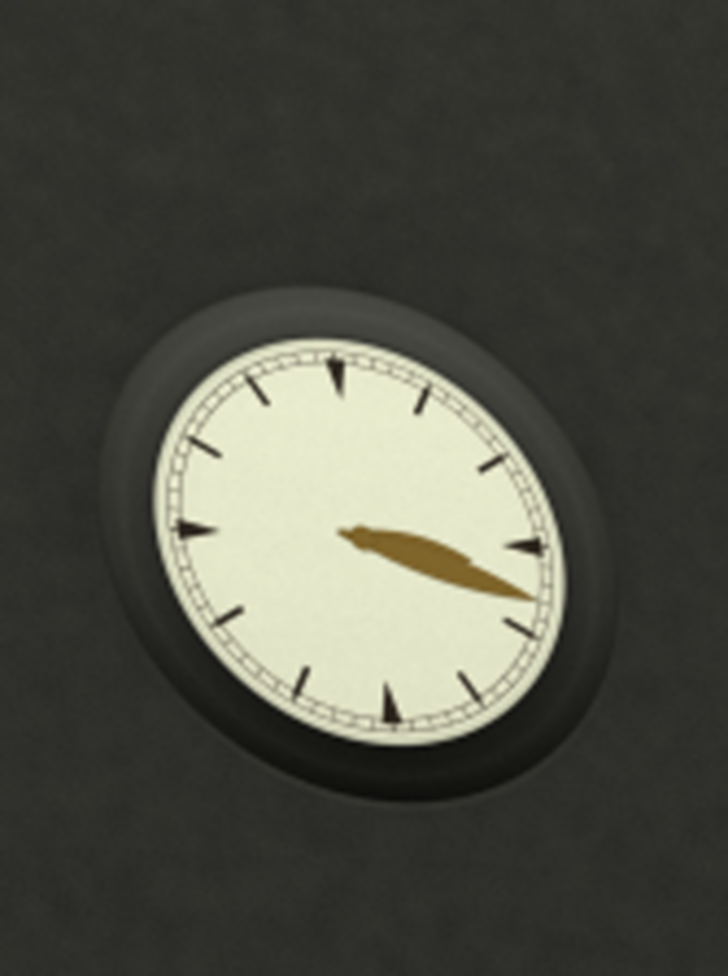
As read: 3.18
